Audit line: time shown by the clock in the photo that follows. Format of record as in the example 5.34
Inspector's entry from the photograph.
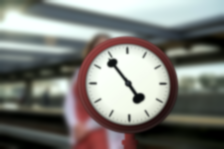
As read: 4.54
